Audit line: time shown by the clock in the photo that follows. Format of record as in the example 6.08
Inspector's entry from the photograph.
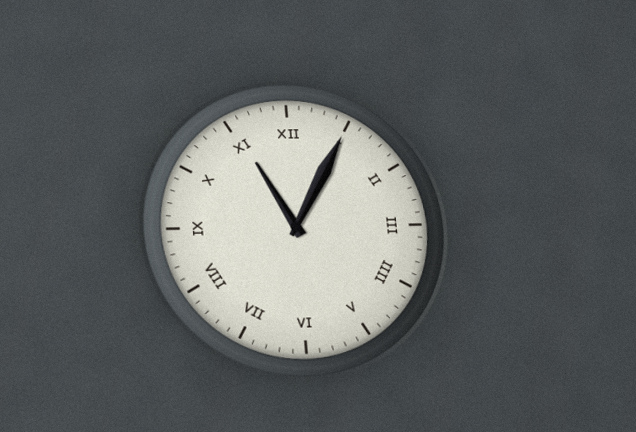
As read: 11.05
